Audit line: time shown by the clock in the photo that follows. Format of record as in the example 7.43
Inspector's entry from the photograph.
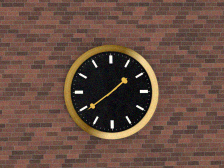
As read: 1.39
